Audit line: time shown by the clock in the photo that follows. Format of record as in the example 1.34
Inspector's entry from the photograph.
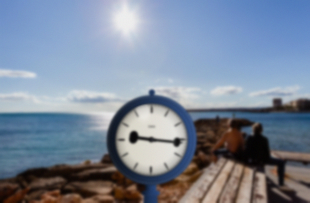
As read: 9.16
